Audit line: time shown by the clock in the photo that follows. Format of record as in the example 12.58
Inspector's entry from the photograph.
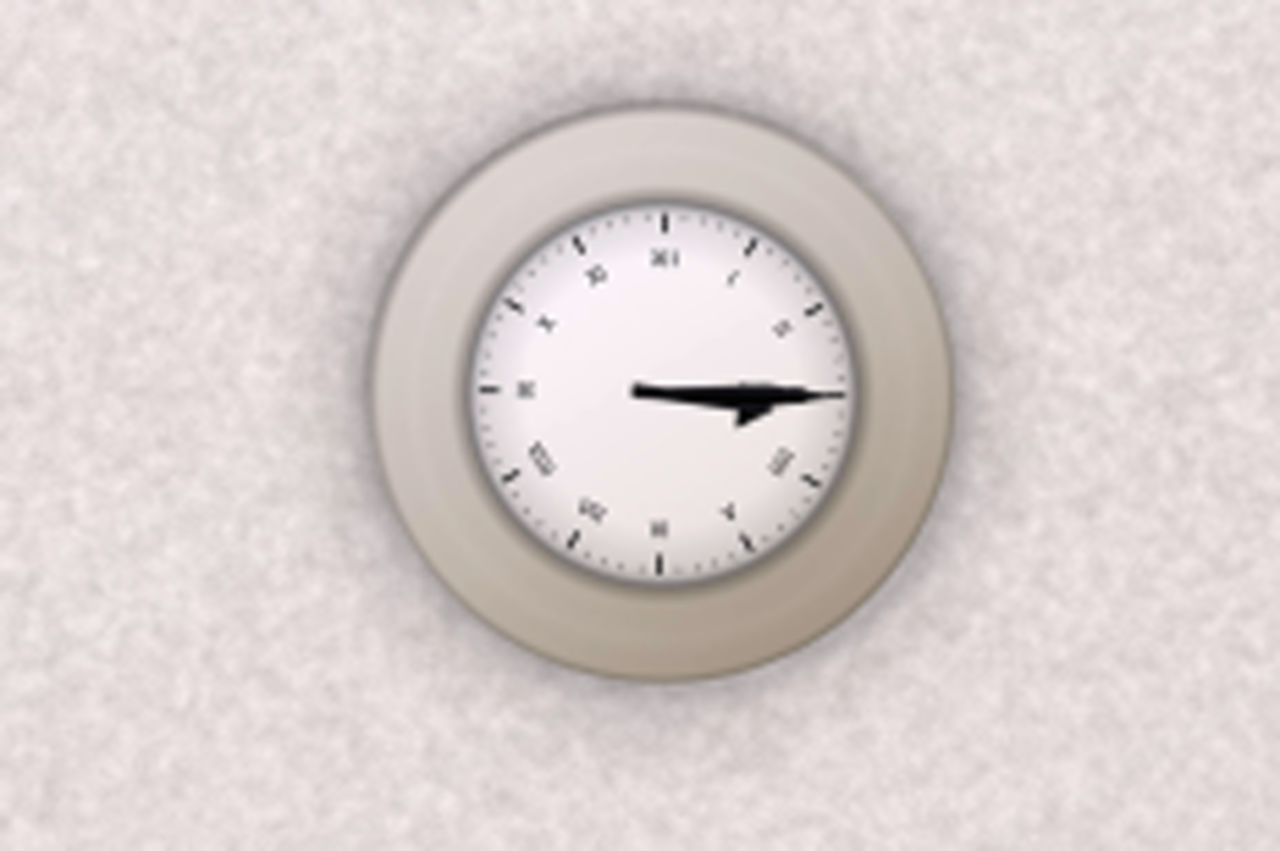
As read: 3.15
